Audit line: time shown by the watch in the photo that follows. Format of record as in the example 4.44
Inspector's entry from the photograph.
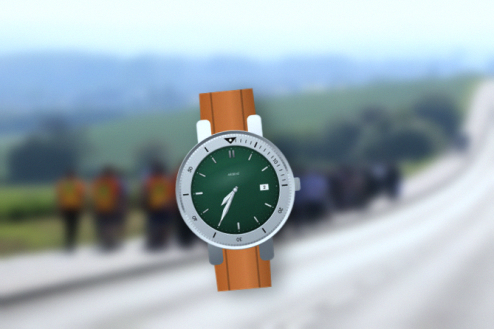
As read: 7.35
